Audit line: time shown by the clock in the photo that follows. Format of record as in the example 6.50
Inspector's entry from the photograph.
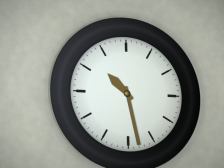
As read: 10.28
